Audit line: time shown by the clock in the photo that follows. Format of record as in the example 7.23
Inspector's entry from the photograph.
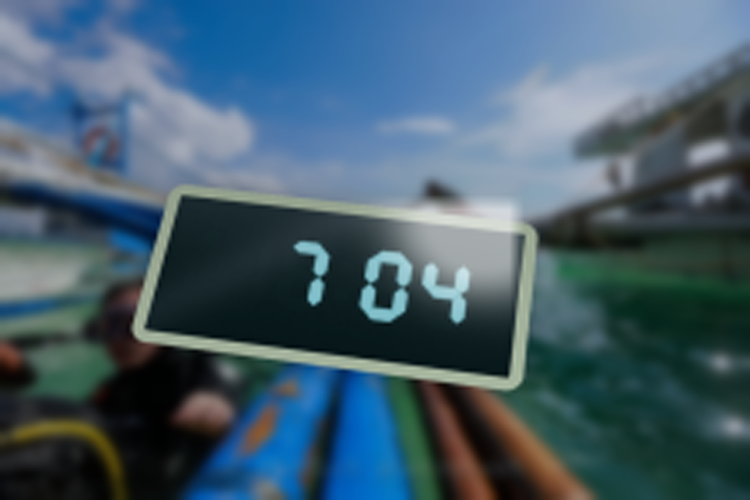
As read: 7.04
